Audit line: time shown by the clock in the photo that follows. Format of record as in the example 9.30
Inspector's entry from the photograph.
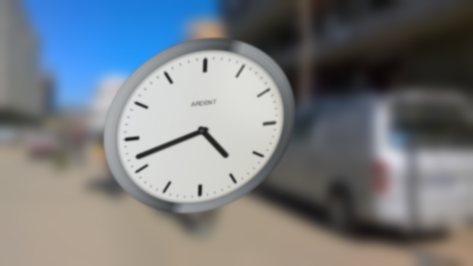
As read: 4.42
